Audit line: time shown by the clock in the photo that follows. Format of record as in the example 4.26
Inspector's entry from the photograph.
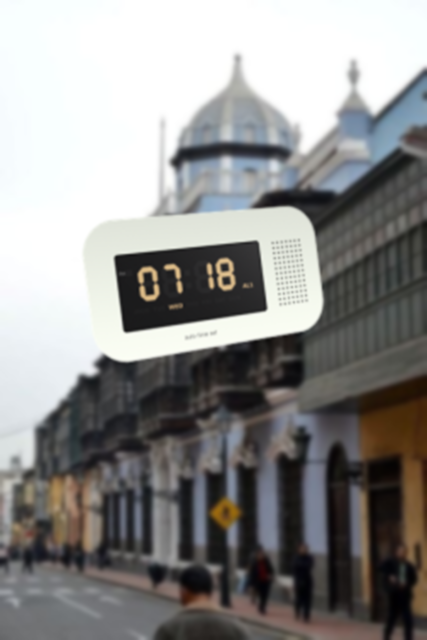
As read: 7.18
